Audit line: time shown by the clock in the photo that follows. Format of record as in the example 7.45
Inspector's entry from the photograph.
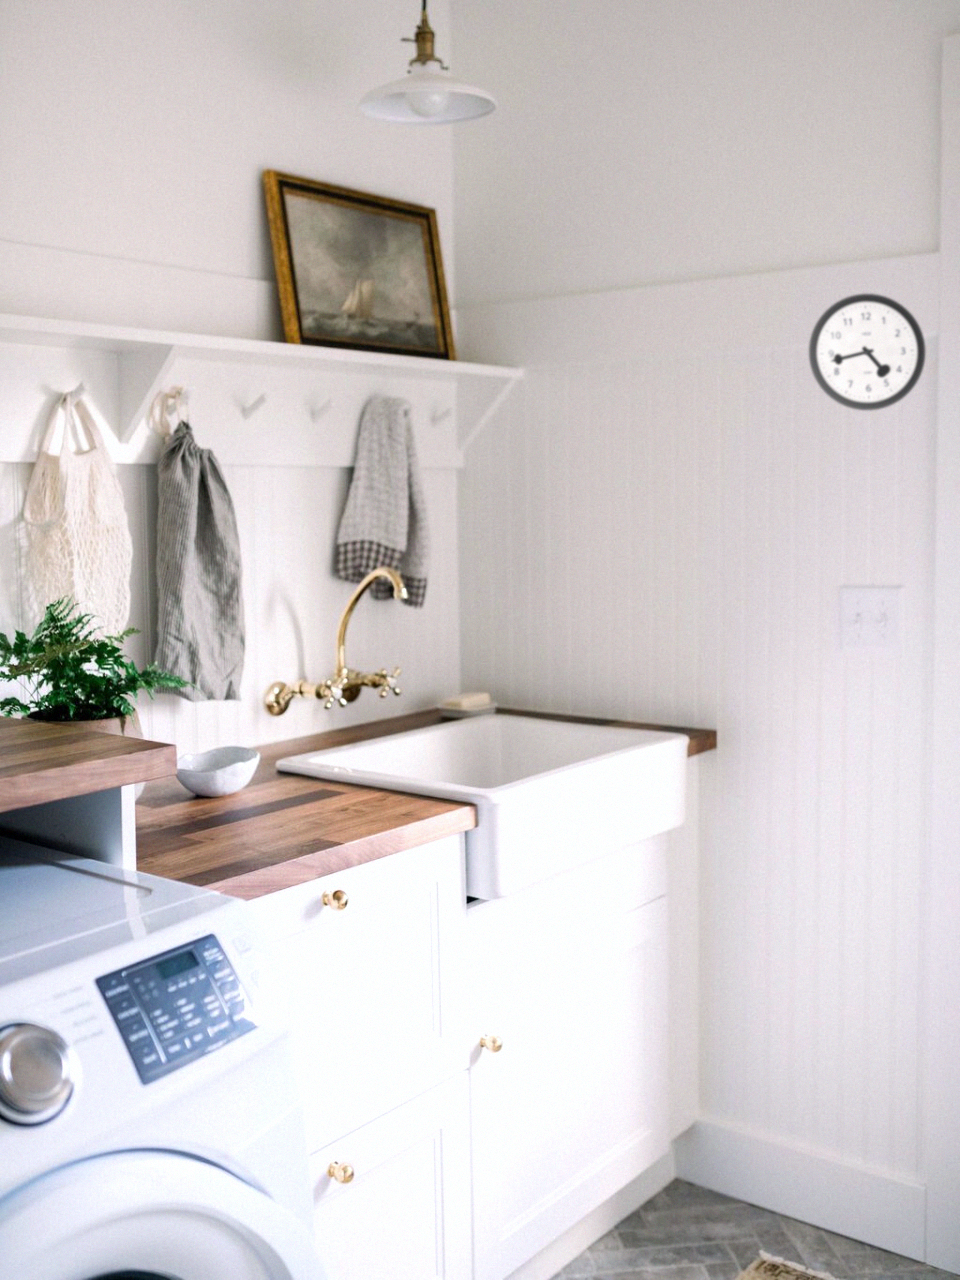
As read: 4.43
